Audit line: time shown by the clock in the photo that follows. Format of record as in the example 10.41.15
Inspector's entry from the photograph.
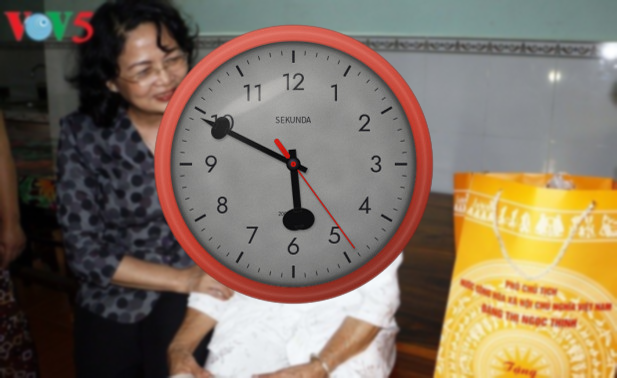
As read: 5.49.24
